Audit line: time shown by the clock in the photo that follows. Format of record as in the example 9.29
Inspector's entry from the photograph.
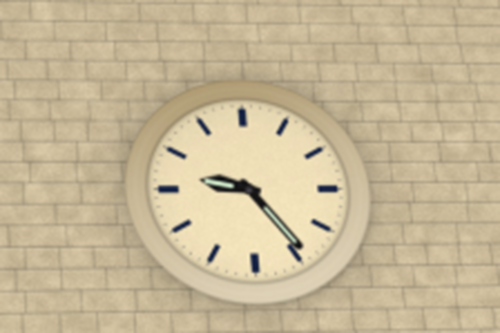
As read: 9.24
